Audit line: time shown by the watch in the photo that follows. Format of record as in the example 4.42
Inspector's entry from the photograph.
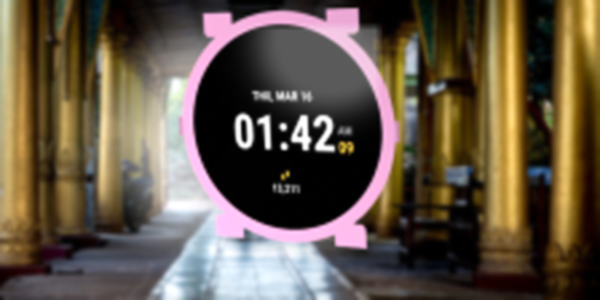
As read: 1.42
